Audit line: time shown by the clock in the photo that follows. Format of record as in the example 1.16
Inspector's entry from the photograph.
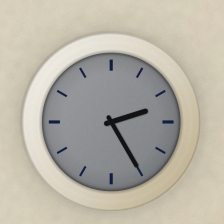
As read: 2.25
